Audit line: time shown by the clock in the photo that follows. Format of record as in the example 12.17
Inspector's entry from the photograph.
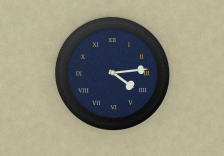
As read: 4.14
